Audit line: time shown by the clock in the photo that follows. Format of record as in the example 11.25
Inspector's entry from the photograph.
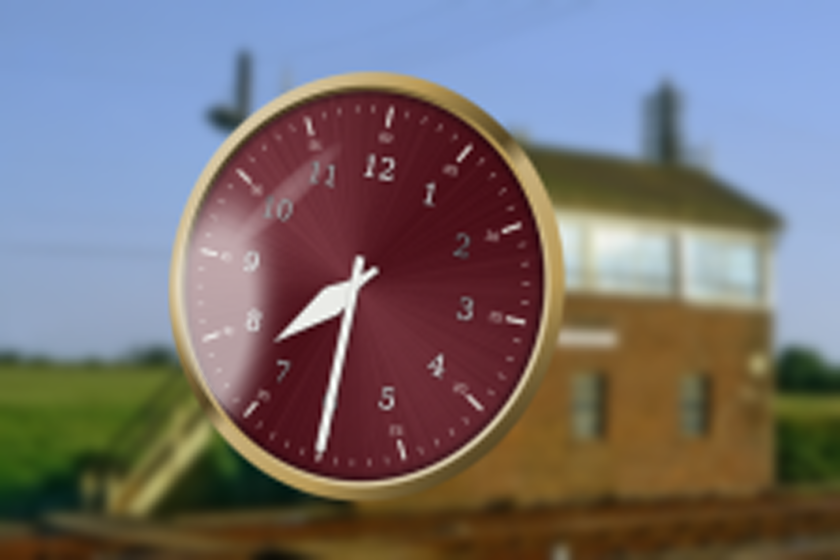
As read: 7.30
